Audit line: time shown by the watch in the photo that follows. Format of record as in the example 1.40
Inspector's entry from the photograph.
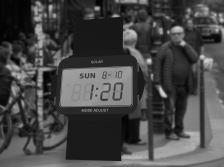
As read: 1.20
